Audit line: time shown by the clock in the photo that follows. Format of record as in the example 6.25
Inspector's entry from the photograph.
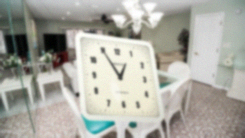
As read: 12.55
